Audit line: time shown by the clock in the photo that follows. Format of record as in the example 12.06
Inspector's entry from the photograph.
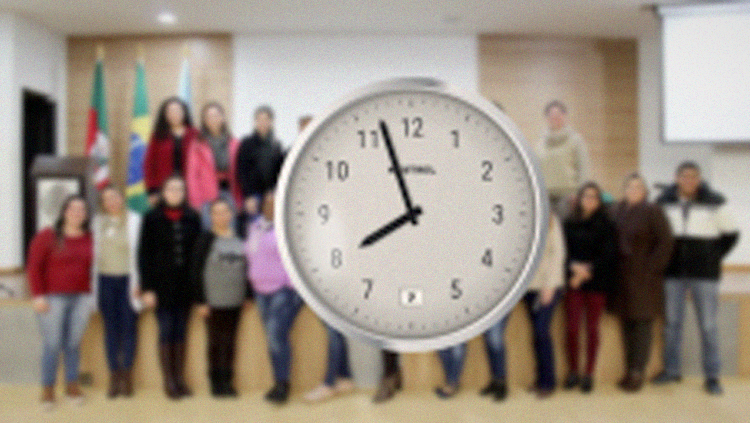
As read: 7.57
